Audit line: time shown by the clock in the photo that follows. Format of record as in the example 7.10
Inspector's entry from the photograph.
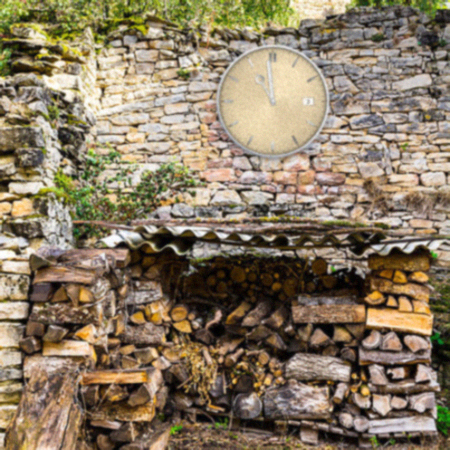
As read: 10.59
